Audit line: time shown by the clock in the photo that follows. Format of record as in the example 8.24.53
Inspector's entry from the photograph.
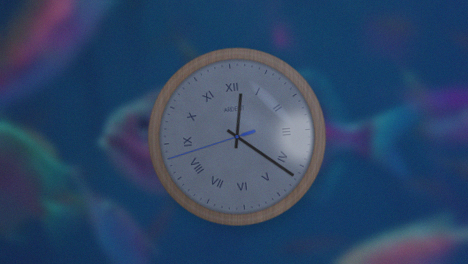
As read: 12.21.43
